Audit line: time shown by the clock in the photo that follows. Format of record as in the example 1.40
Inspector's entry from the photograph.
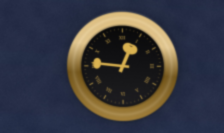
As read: 12.46
